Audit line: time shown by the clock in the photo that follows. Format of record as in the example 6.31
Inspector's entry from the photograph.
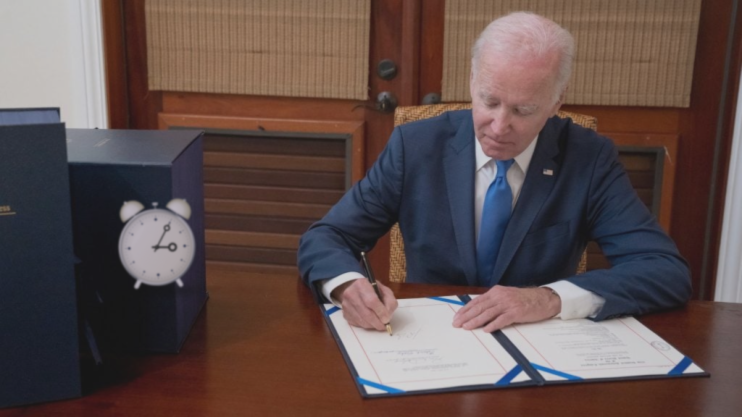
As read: 3.05
